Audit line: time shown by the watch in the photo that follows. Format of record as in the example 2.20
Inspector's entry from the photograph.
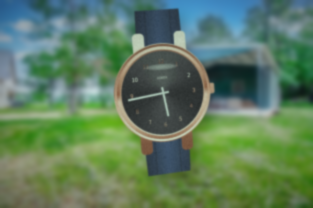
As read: 5.44
